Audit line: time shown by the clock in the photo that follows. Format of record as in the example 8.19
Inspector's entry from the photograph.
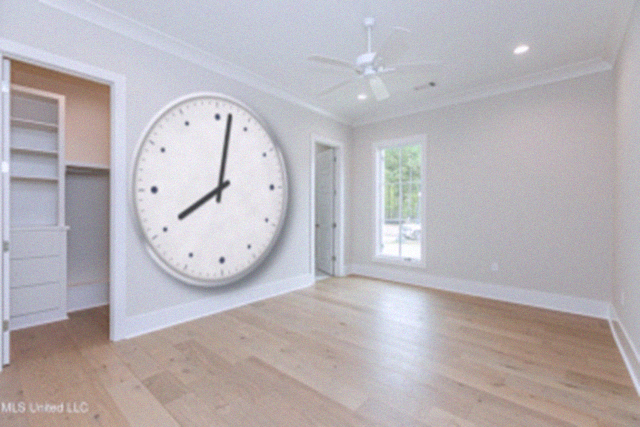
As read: 8.02
